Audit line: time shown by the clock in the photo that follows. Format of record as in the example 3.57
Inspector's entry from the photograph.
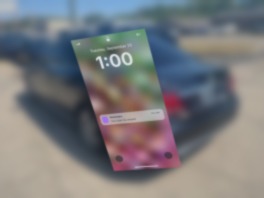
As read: 1.00
